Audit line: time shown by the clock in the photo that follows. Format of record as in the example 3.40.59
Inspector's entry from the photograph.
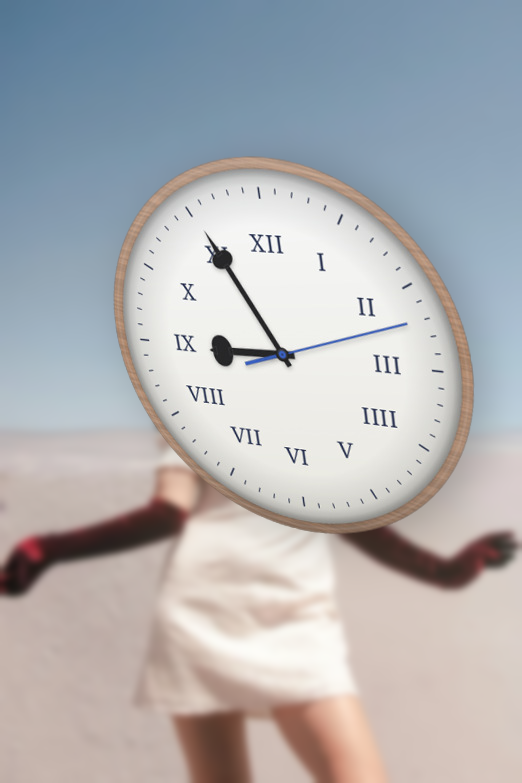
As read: 8.55.12
